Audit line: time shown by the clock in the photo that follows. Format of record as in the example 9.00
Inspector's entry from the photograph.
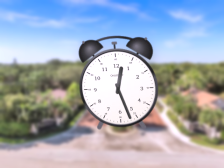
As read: 12.27
